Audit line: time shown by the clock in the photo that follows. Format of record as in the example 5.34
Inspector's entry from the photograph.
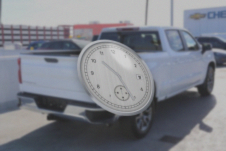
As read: 10.26
